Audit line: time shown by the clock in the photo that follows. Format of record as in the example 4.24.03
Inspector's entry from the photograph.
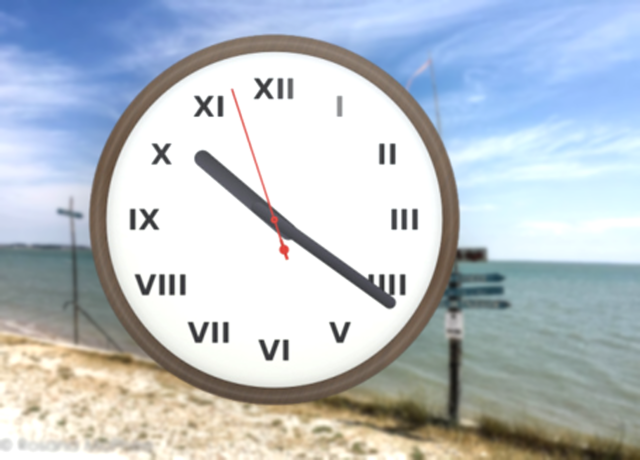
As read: 10.20.57
